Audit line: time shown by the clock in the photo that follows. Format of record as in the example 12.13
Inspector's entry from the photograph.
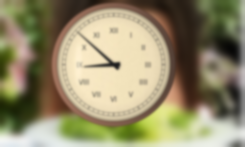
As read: 8.52
